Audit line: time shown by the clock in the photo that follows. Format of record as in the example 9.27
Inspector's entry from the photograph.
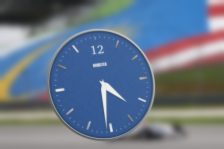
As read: 4.31
